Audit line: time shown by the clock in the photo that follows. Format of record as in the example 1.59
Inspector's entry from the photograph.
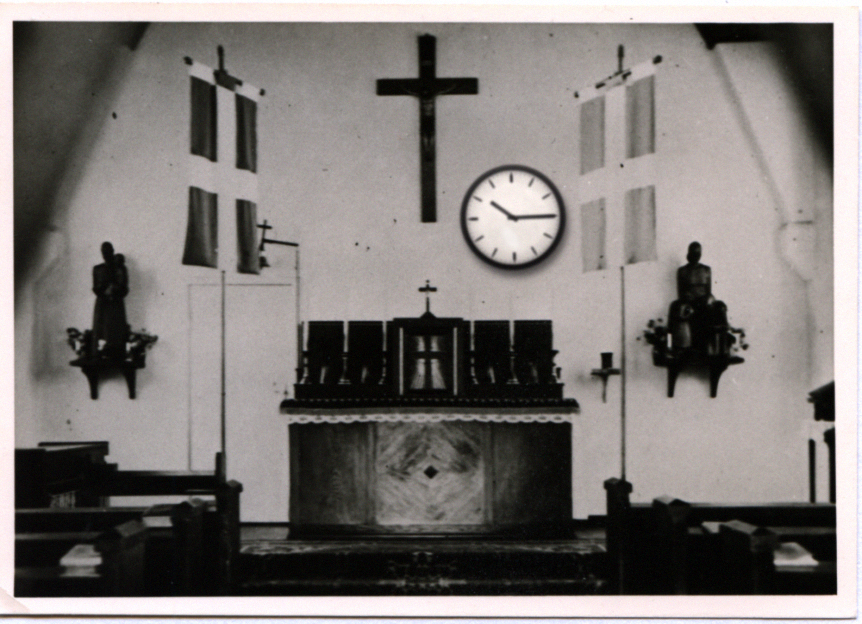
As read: 10.15
